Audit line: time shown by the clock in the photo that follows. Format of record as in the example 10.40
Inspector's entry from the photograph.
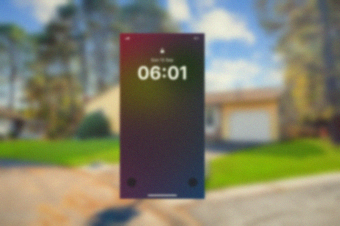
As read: 6.01
